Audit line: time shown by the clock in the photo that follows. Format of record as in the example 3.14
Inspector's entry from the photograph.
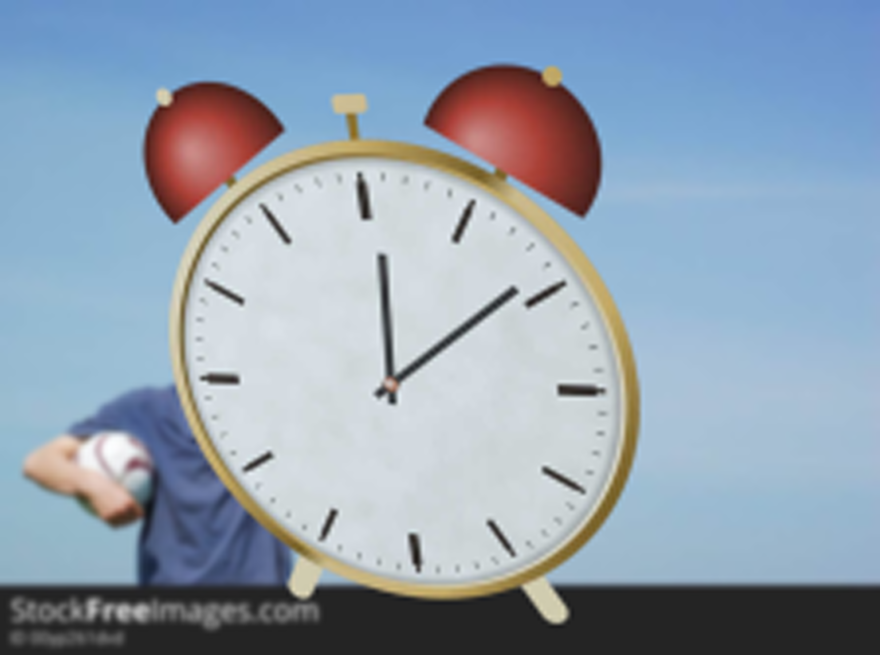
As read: 12.09
